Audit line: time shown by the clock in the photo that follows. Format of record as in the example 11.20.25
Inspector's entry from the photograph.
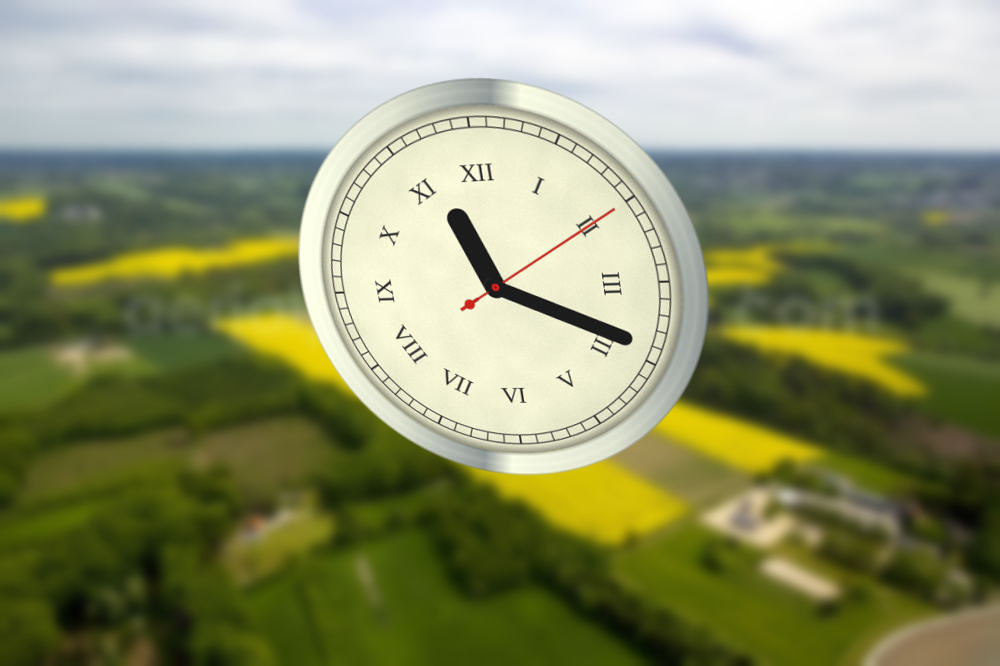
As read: 11.19.10
